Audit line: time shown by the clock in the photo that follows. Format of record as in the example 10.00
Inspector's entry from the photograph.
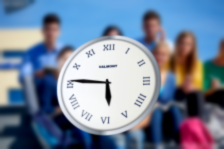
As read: 5.46
